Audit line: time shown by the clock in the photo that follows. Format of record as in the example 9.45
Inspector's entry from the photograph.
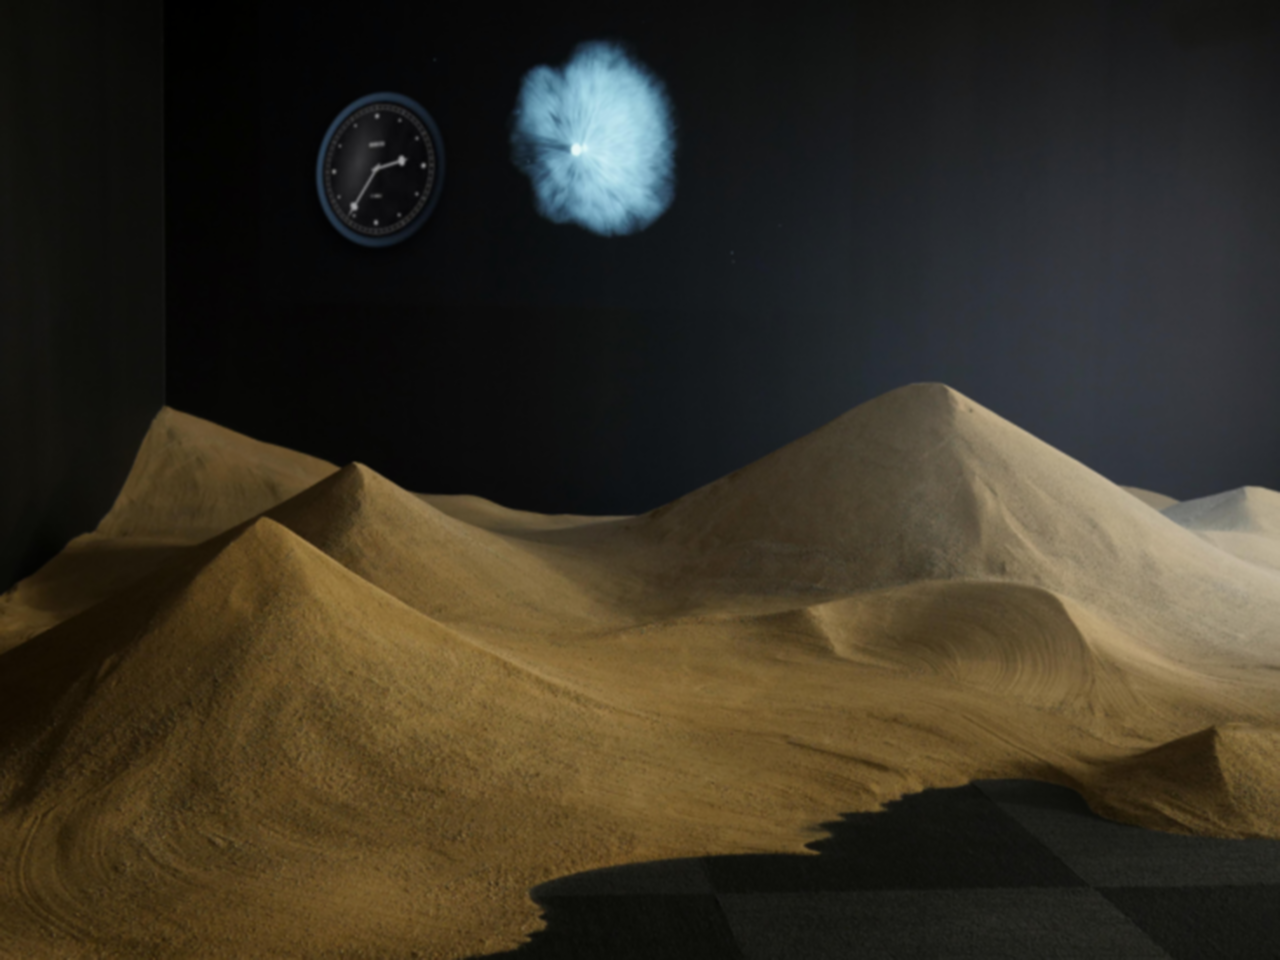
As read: 2.36
